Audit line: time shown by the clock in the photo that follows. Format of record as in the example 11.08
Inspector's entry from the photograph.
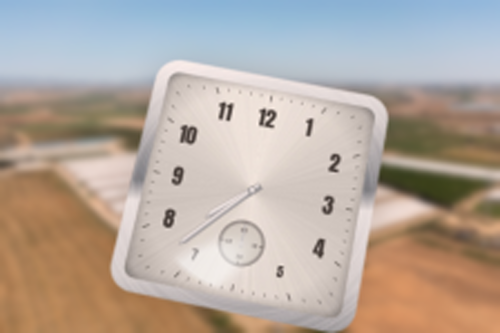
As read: 7.37
